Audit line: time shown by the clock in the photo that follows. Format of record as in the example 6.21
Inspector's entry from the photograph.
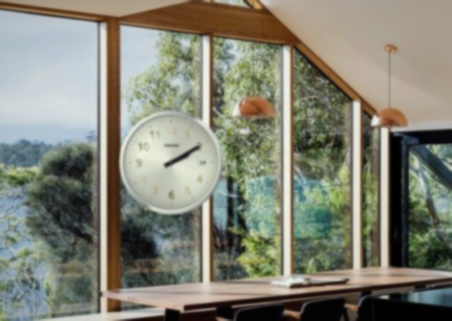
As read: 2.10
